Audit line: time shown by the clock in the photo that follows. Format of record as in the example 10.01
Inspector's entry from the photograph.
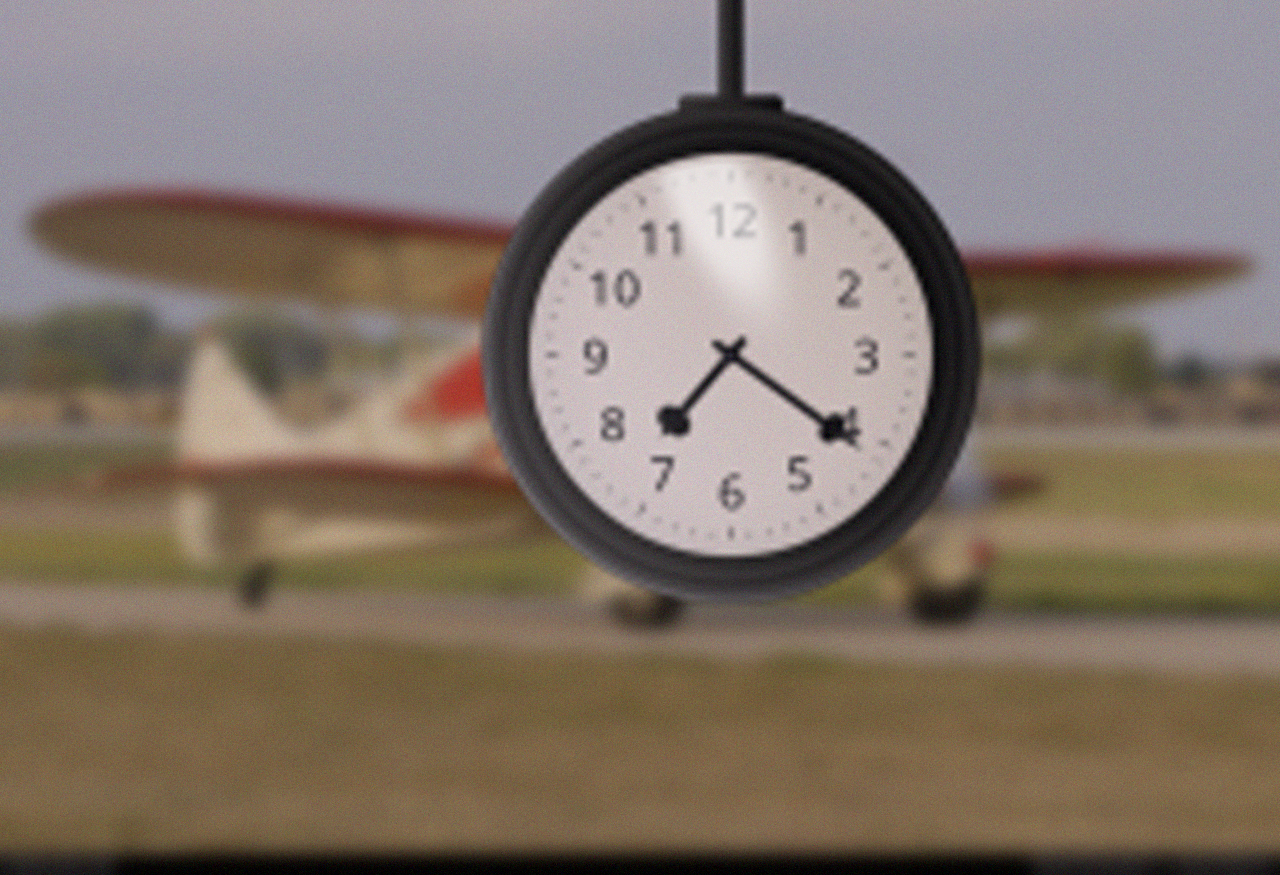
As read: 7.21
